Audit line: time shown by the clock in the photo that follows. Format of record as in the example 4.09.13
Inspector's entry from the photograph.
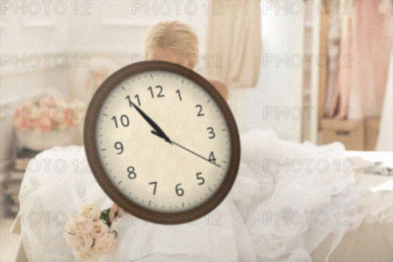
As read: 10.54.21
